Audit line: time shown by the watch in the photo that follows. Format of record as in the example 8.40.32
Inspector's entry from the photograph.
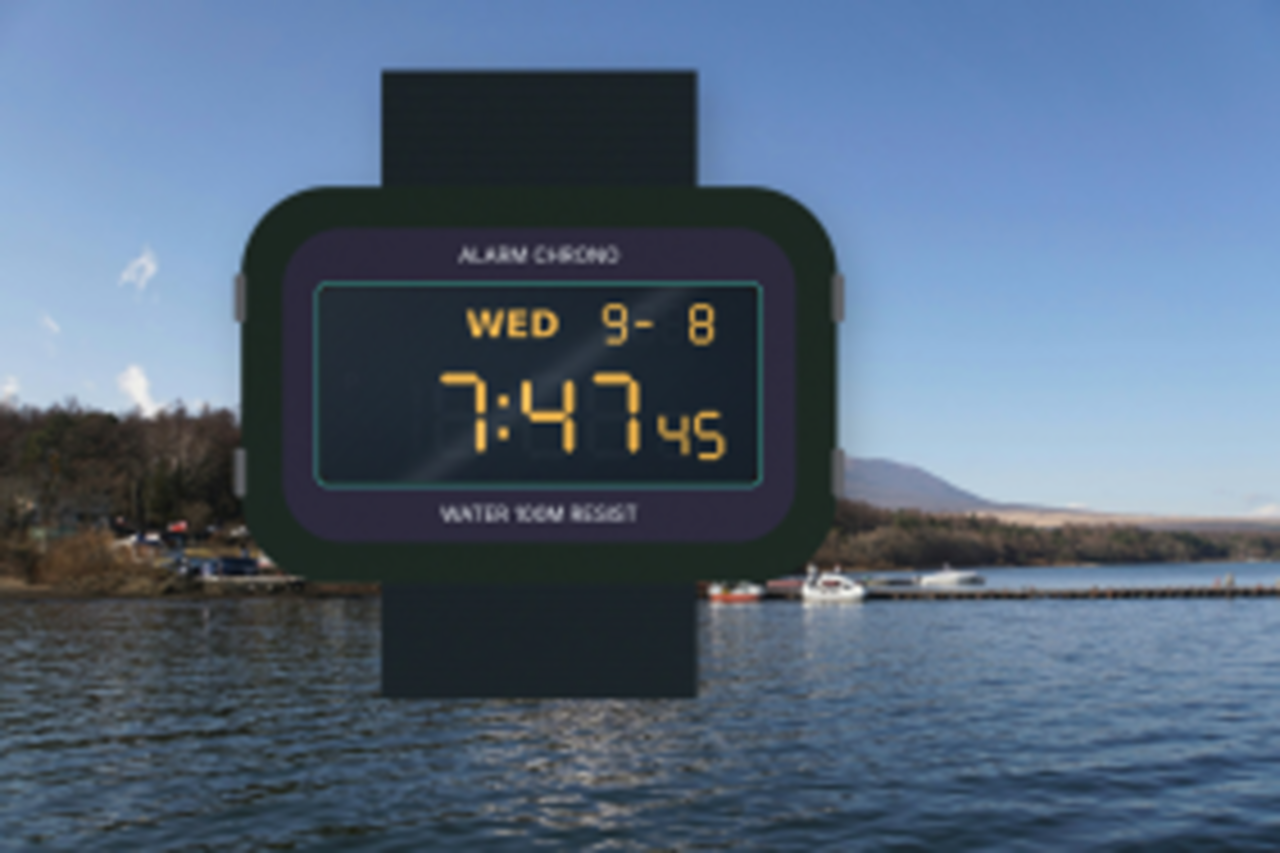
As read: 7.47.45
